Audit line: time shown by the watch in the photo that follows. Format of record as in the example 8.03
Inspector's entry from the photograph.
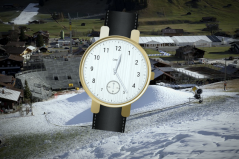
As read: 12.24
